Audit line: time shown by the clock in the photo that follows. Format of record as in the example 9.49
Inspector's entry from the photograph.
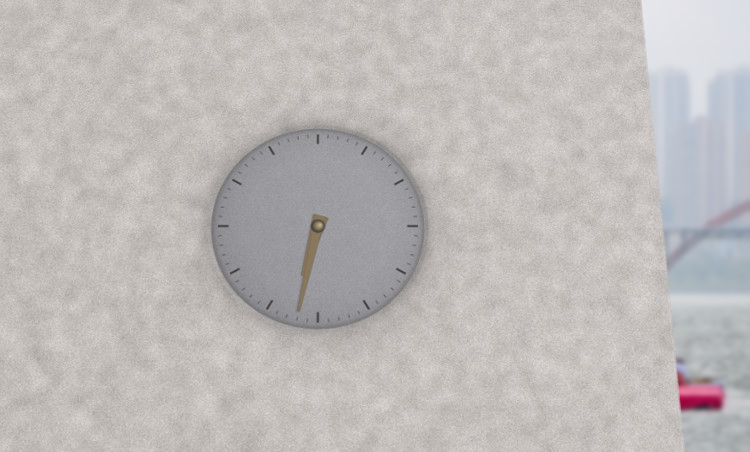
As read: 6.32
